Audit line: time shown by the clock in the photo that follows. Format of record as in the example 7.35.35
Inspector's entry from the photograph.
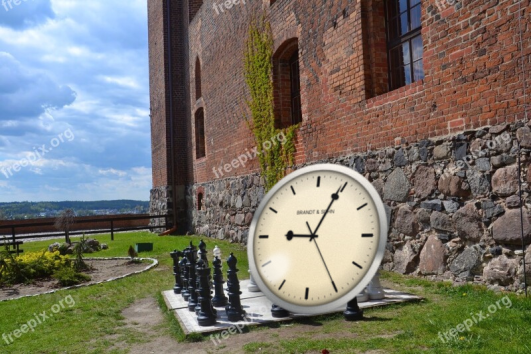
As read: 9.04.25
